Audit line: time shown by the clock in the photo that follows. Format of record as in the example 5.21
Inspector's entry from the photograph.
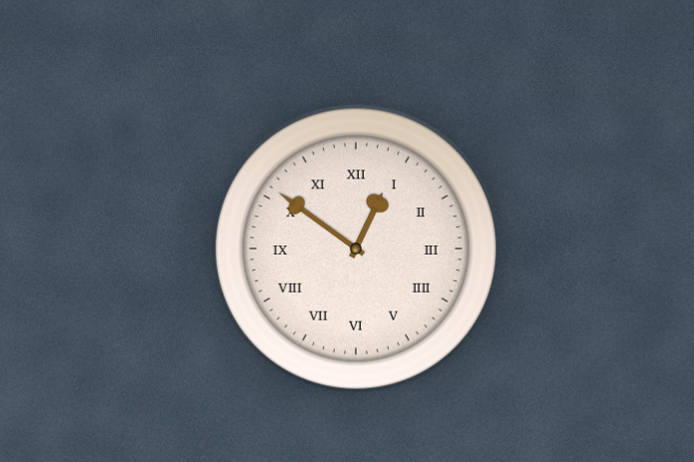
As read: 12.51
